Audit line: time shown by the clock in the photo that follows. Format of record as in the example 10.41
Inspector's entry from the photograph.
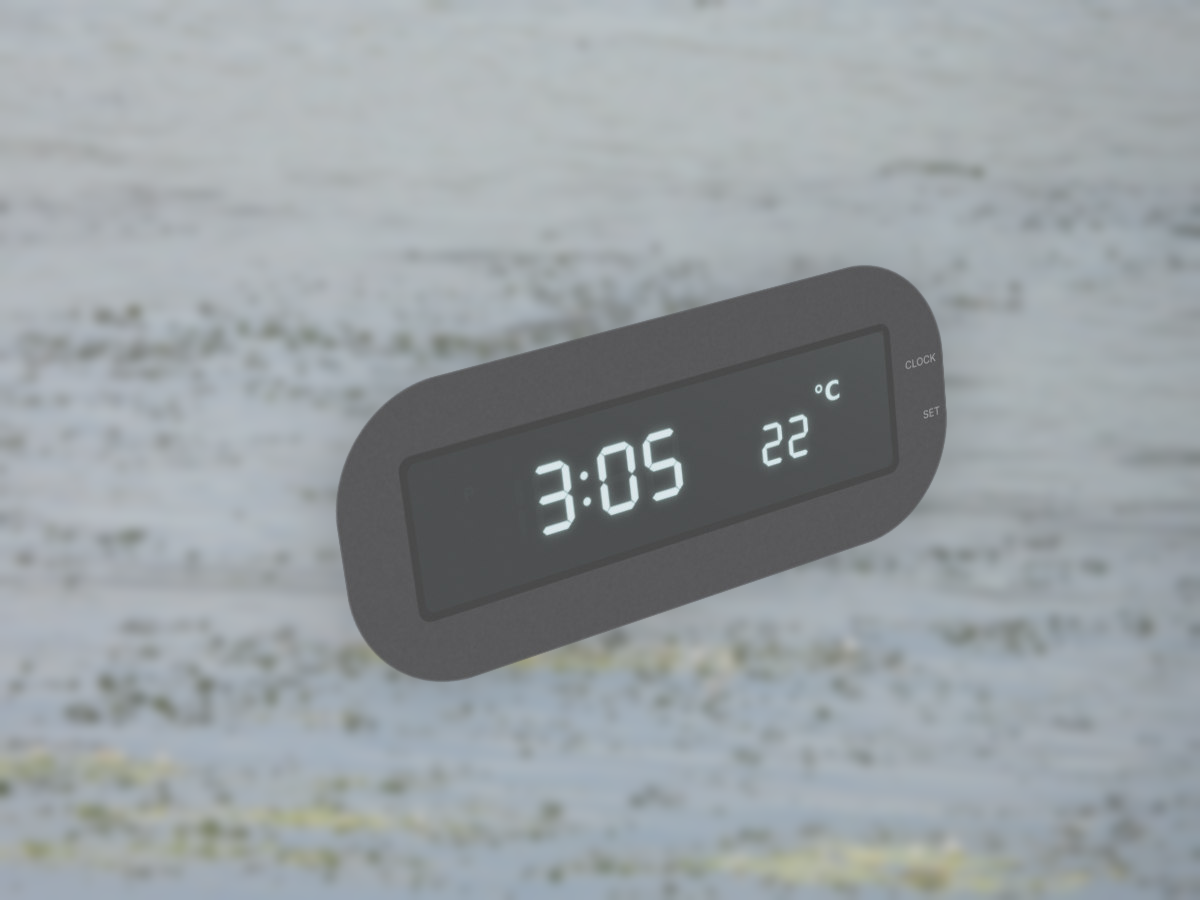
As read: 3.05
